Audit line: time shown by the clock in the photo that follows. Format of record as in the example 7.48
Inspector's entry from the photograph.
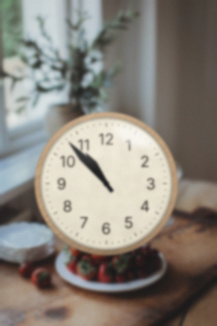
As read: 10.53
